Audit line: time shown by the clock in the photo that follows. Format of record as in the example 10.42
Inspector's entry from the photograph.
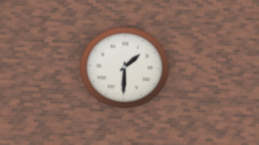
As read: 1.30
